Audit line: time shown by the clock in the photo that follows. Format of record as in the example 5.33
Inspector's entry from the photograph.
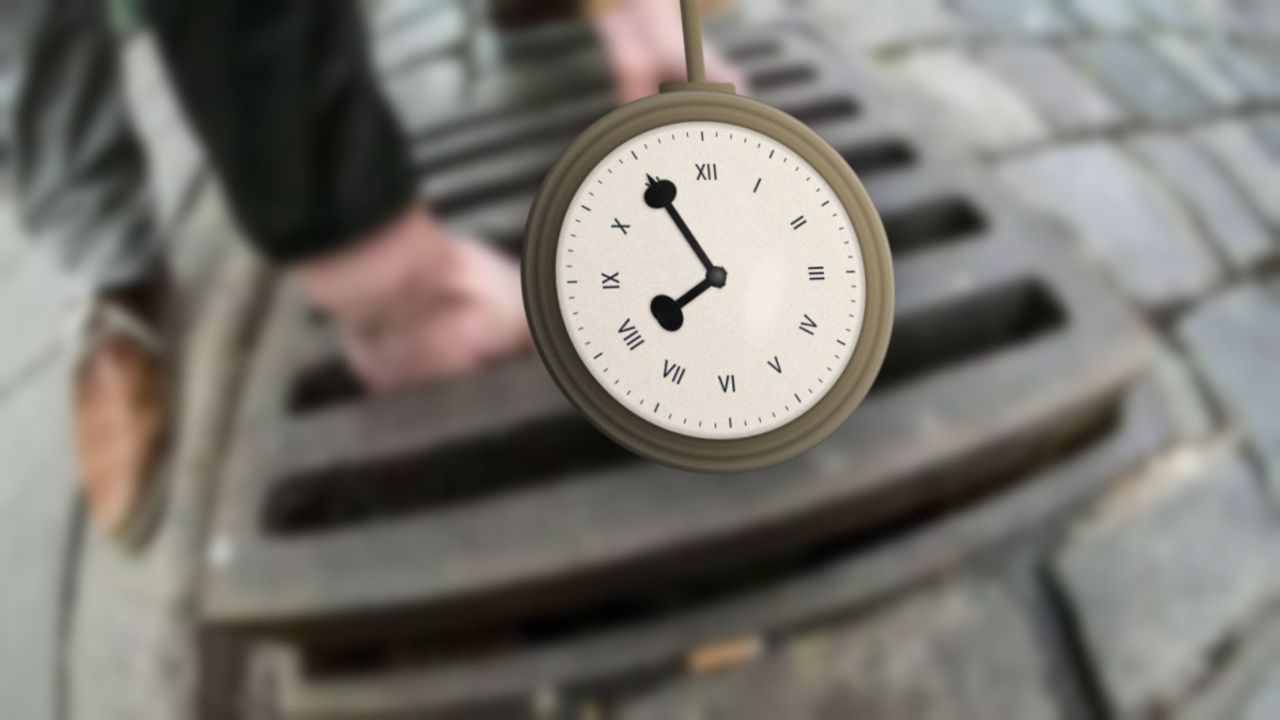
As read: 7.55
